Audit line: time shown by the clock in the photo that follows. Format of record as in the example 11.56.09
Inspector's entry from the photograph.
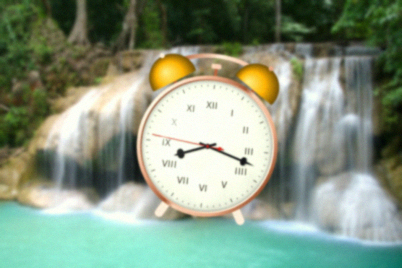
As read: 8.17.46
